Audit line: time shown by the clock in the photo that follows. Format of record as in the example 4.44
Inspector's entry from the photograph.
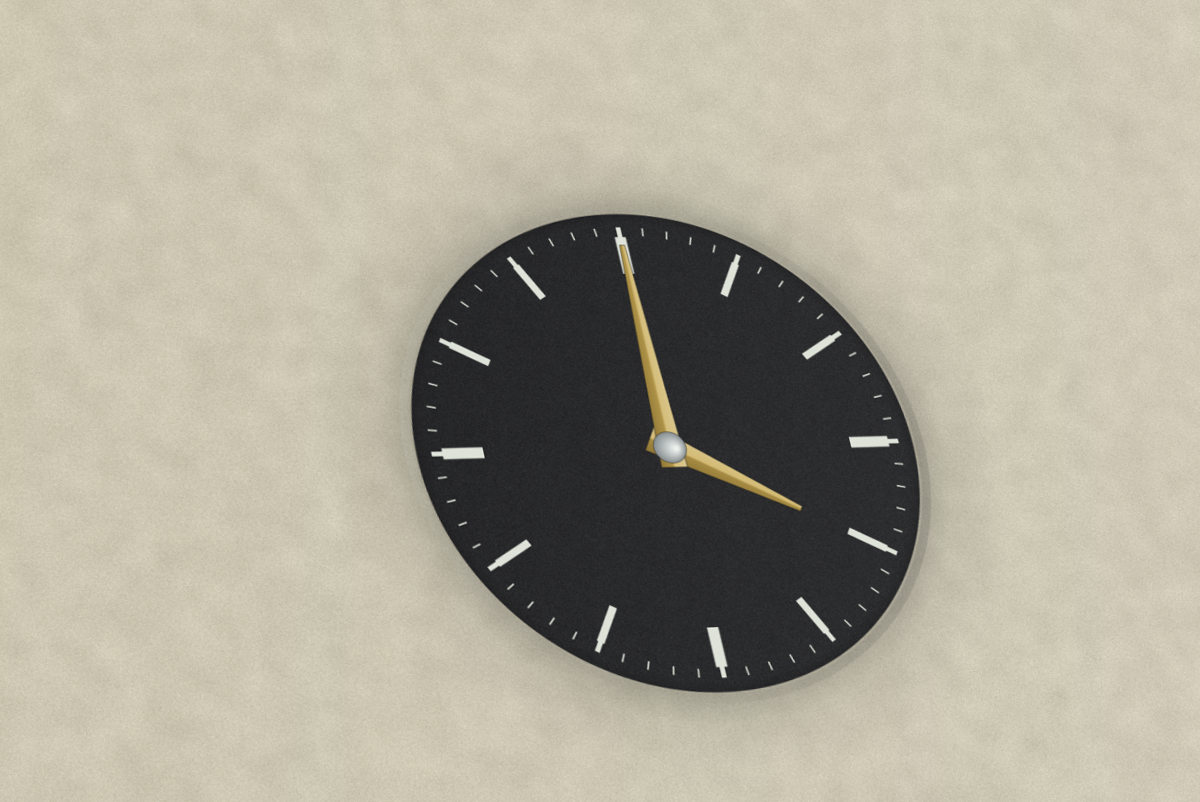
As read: 4.00
